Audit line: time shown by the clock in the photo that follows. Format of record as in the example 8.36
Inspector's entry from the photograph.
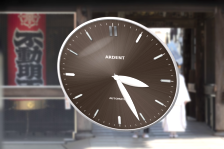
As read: 3.26
